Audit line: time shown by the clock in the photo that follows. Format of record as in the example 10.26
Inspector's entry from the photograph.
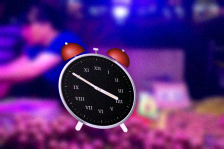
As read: 3.50
